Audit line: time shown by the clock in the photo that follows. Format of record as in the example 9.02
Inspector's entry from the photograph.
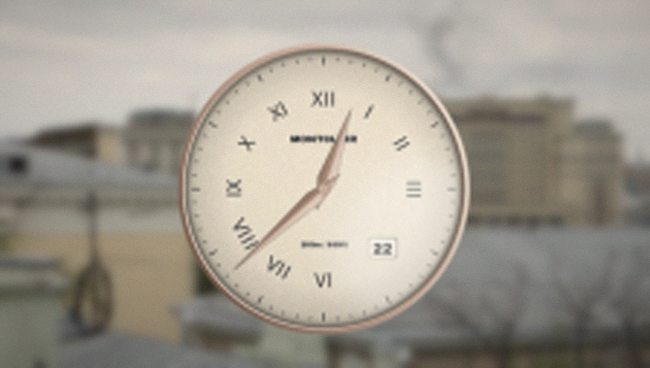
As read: 12.38
